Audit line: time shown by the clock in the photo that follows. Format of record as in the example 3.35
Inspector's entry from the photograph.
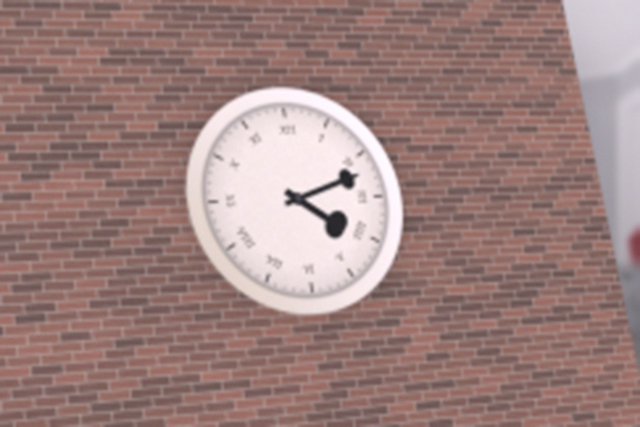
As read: 4.12
